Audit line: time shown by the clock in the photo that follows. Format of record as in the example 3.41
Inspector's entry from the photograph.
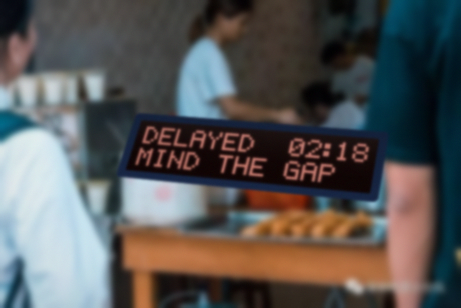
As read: 2.18
